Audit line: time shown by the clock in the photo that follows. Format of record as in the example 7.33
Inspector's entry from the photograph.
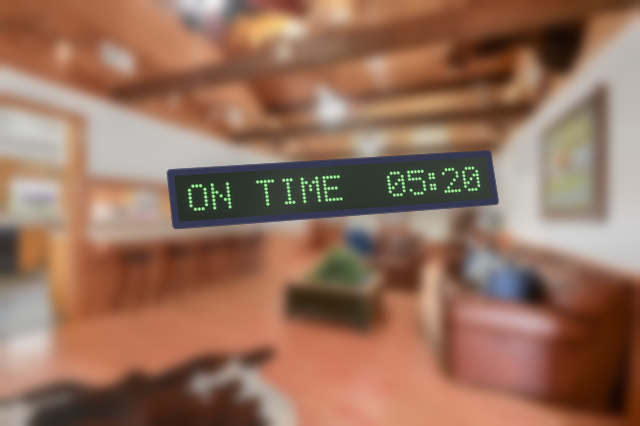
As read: 5.20
